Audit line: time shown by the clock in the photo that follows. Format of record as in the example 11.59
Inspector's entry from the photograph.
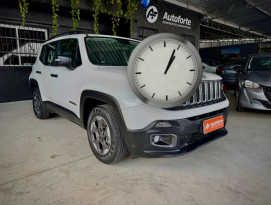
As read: 1.04
